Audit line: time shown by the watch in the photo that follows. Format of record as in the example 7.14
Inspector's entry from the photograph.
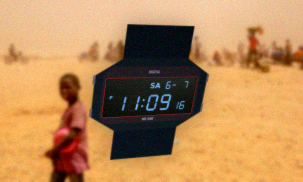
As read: 11.09
